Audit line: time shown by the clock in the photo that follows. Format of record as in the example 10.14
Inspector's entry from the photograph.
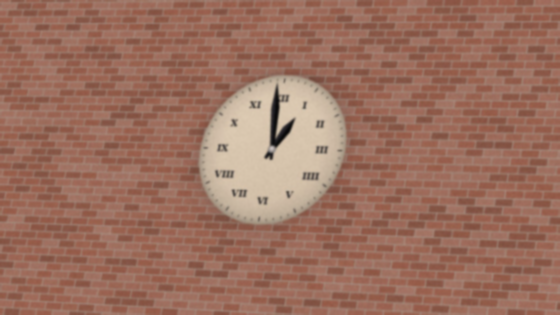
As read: 12.59
